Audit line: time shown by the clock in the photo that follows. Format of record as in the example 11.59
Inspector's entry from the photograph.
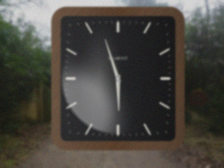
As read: 5.57
